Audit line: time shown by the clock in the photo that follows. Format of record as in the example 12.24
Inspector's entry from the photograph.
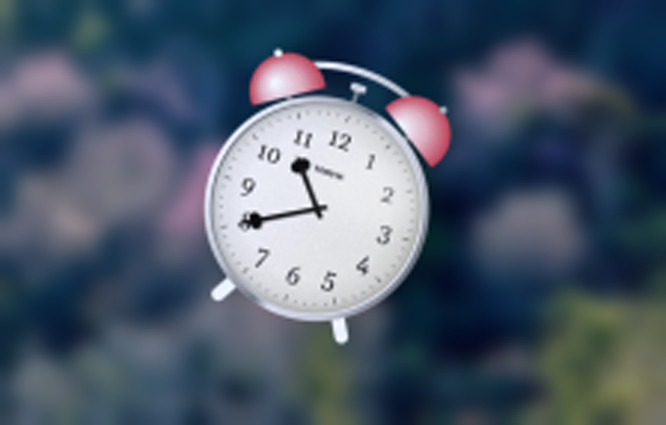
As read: 10.40
